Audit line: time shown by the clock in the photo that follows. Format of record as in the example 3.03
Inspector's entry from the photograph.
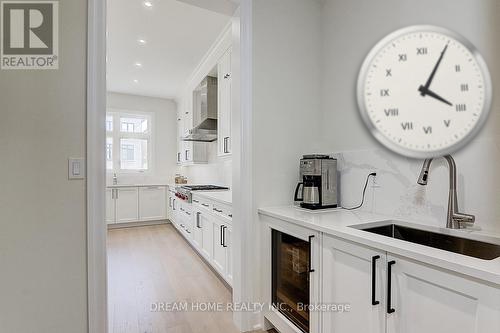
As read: 4.05
